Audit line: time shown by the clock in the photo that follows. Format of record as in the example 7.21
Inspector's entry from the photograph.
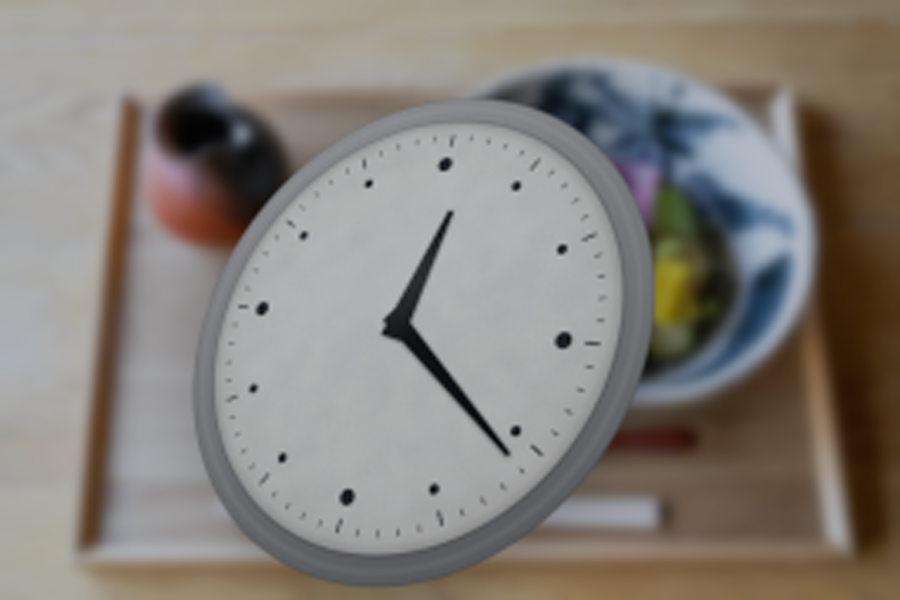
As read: 12.21
